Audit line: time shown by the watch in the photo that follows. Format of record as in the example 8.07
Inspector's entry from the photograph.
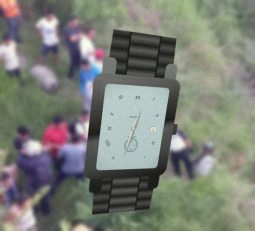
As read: 12.32
